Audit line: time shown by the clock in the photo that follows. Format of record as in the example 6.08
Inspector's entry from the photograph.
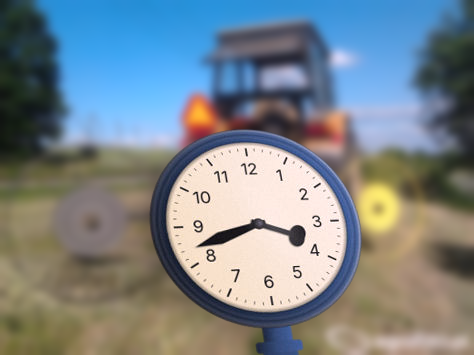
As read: 3.42
